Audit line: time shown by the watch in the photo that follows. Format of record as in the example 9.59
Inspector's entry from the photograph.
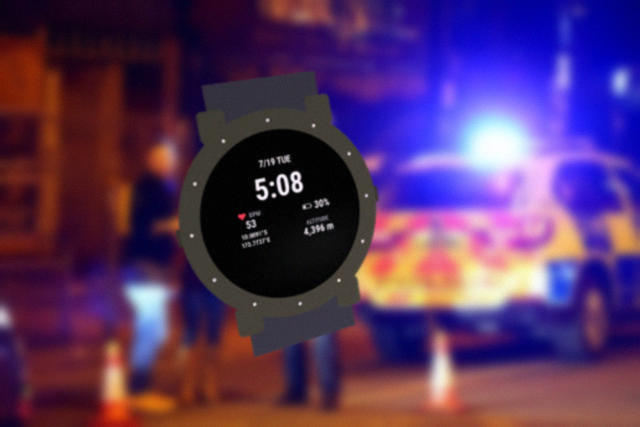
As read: 5.08
